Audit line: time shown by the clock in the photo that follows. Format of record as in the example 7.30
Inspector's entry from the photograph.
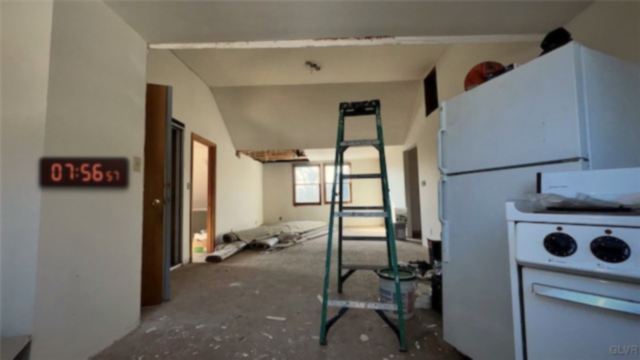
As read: 7.56
